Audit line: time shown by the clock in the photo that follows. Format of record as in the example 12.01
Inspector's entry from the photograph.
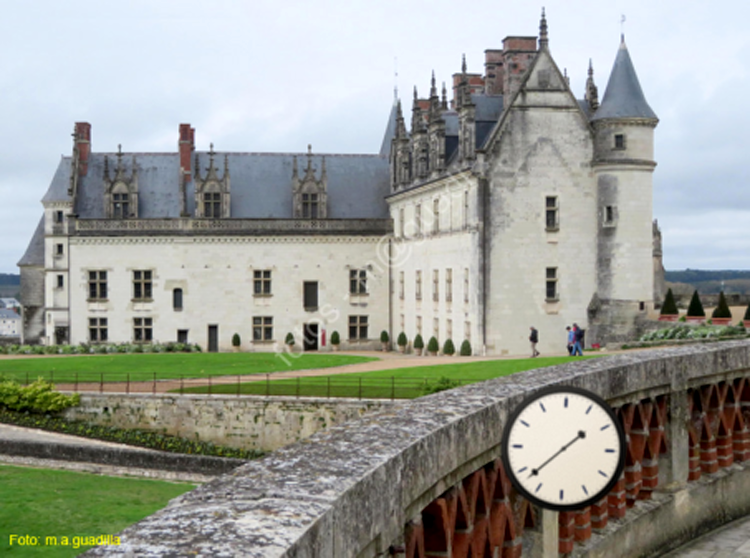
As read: 1.38
